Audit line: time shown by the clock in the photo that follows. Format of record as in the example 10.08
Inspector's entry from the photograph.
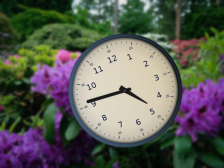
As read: 4.46
